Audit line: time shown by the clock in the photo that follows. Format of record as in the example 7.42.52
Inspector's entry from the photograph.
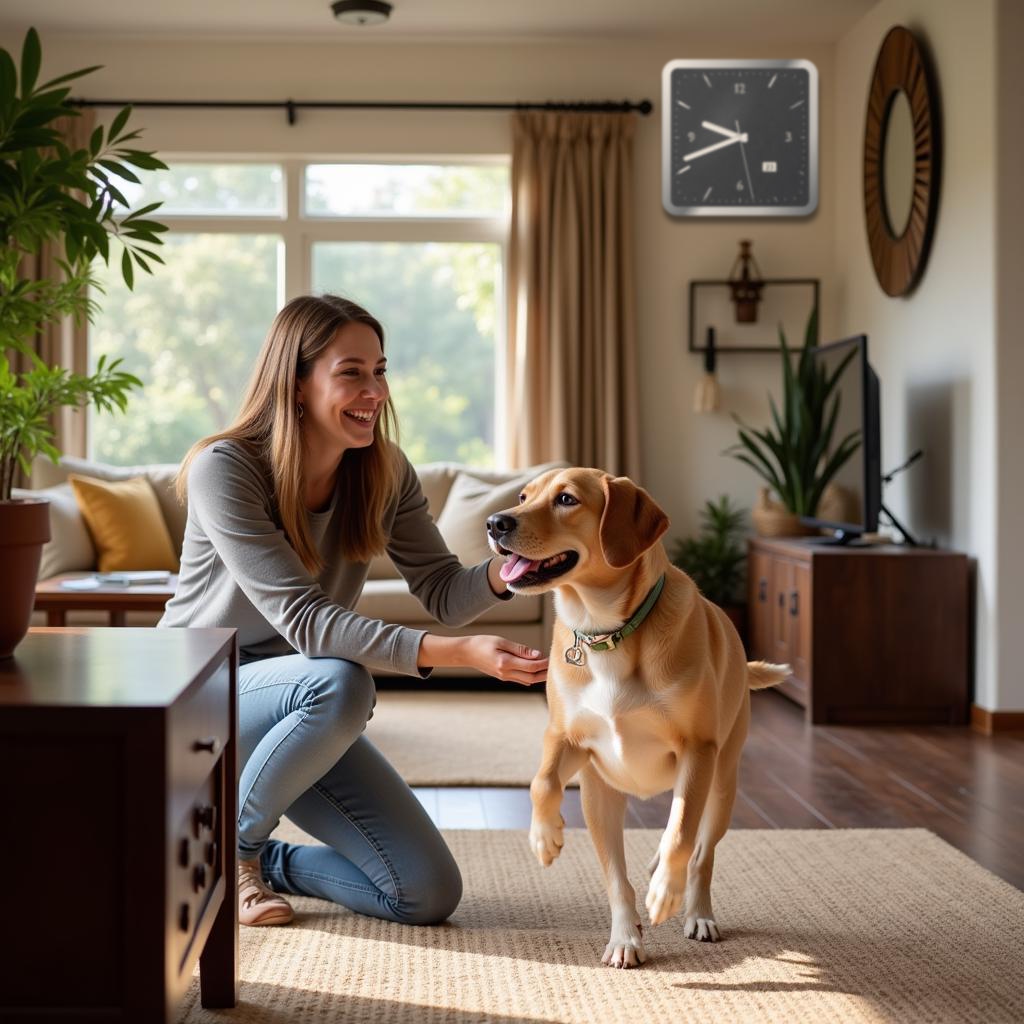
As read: 9.41.28
